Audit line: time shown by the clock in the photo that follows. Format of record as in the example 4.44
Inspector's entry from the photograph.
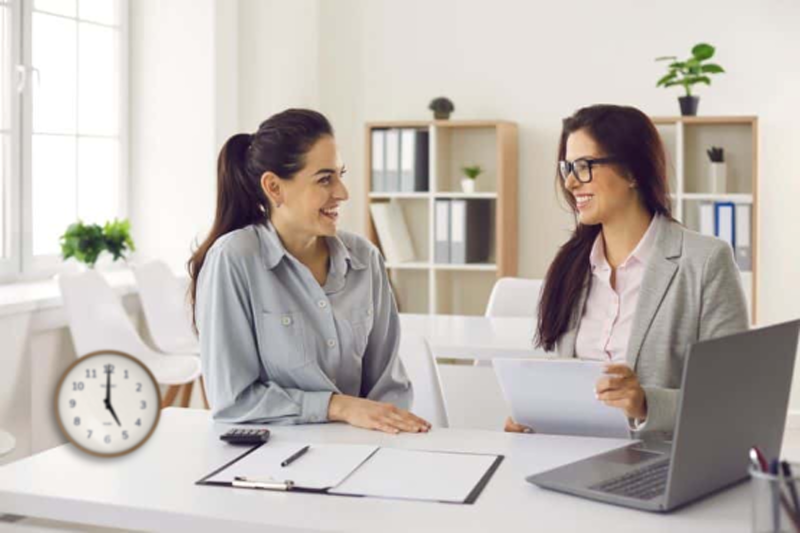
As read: 5.00
